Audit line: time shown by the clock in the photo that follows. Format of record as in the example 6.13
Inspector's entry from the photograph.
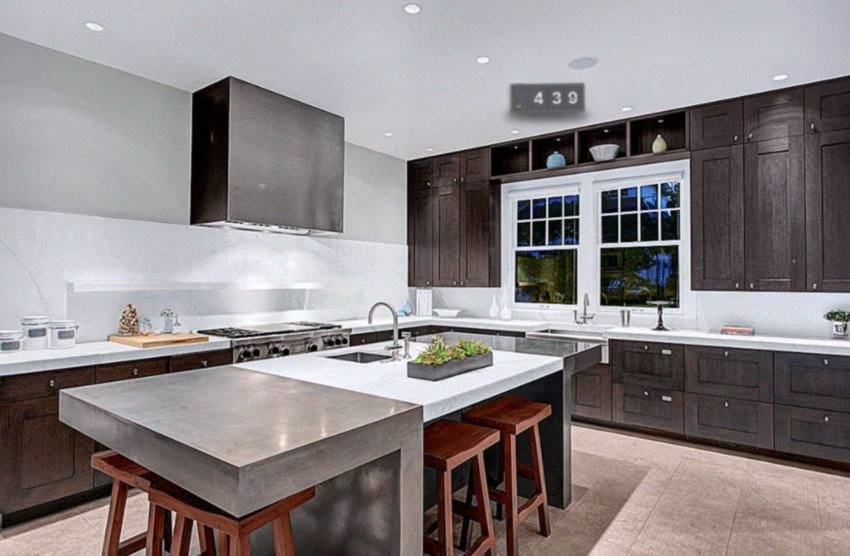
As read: 4.39
